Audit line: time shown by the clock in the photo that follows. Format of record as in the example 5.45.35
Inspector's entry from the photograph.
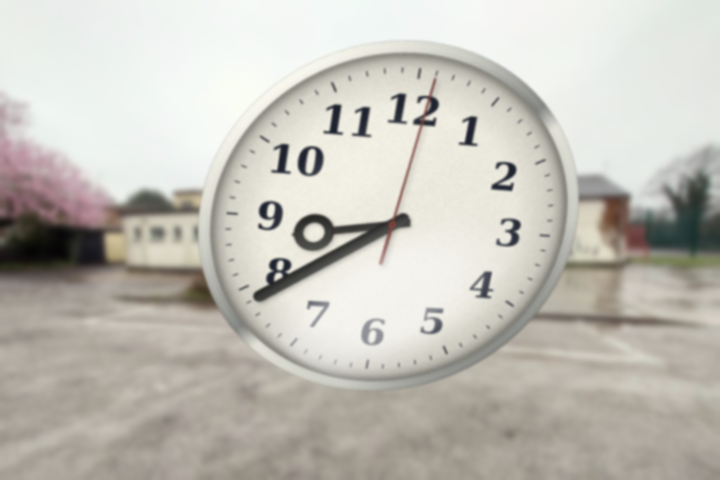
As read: 8.39.01
